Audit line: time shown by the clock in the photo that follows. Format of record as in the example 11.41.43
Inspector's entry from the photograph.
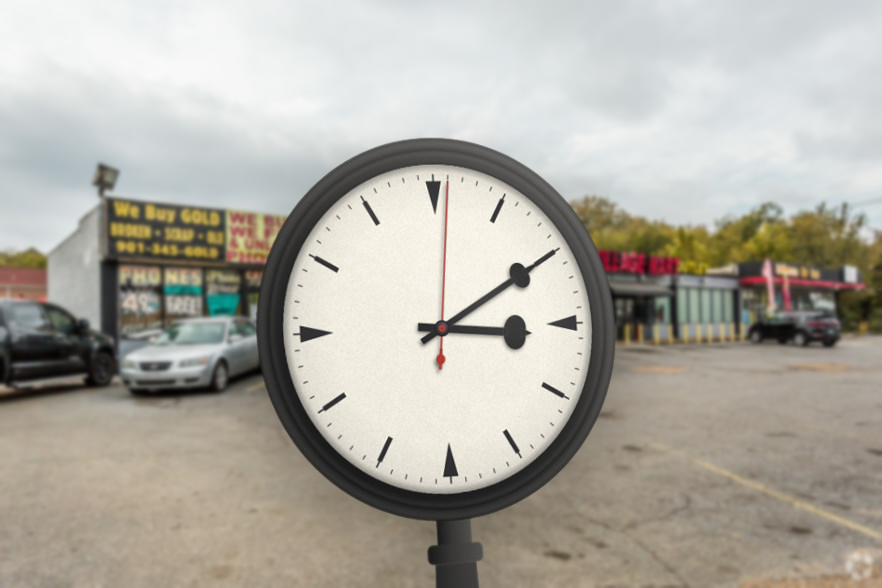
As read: 3.10.01
